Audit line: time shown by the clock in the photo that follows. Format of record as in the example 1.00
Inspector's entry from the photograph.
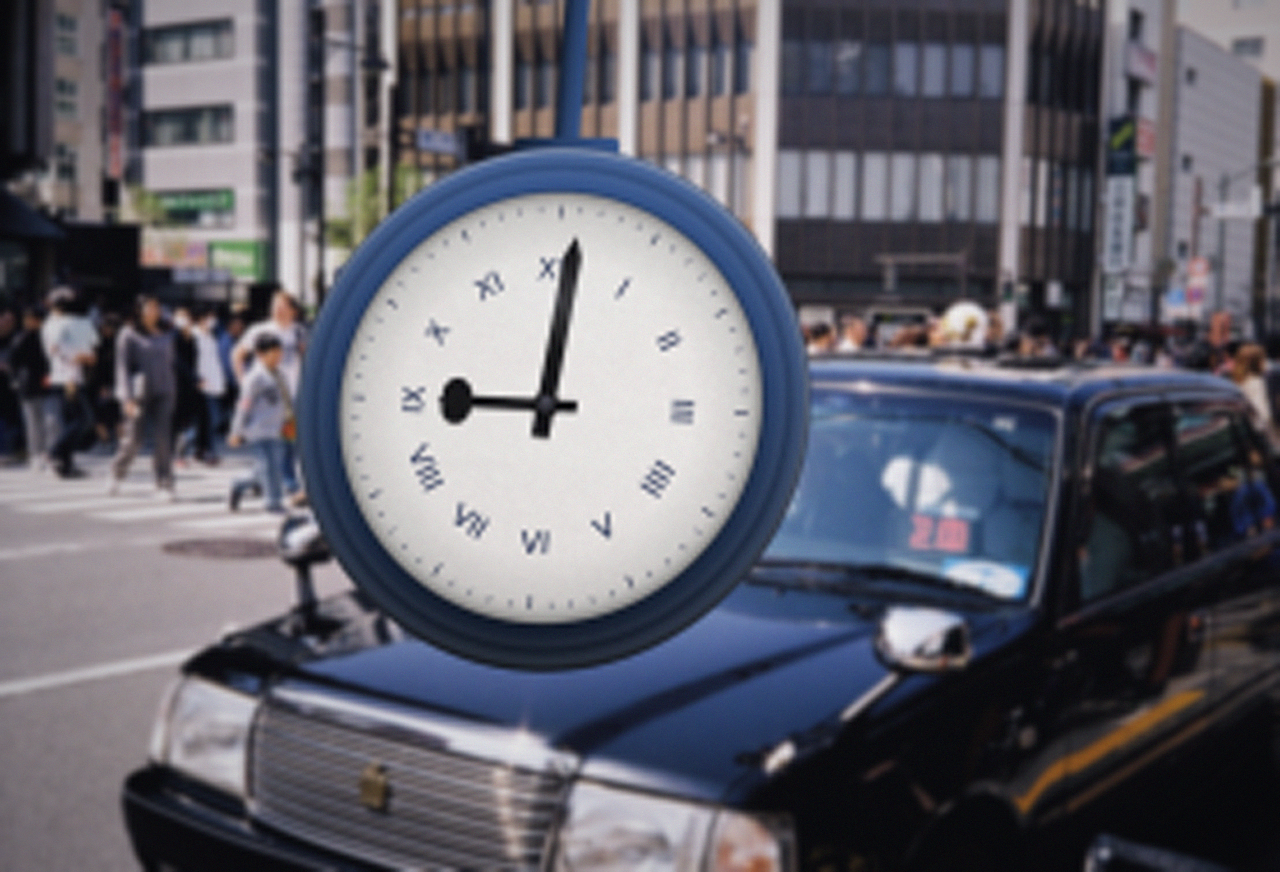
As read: 9.01
